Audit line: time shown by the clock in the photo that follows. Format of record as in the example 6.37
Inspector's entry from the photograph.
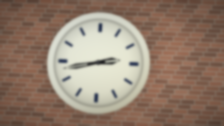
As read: 2.43
